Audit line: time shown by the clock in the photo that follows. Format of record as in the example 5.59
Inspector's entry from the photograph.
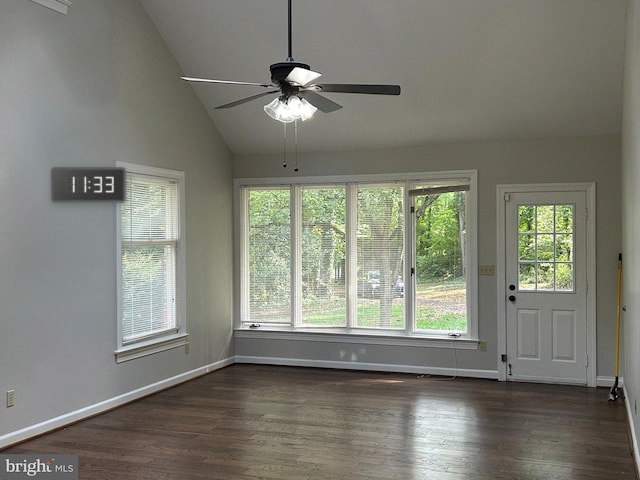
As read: 11.33
